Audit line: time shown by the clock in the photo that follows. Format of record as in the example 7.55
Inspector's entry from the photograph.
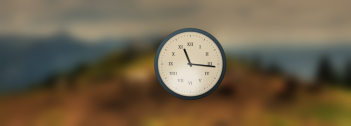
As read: 11.16
